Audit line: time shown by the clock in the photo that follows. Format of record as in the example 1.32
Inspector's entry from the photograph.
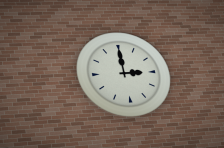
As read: 3.00
